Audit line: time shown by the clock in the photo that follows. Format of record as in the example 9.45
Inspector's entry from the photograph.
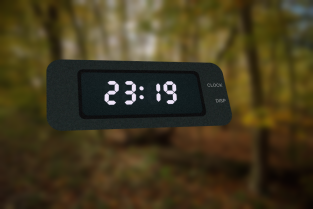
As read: 23.19
